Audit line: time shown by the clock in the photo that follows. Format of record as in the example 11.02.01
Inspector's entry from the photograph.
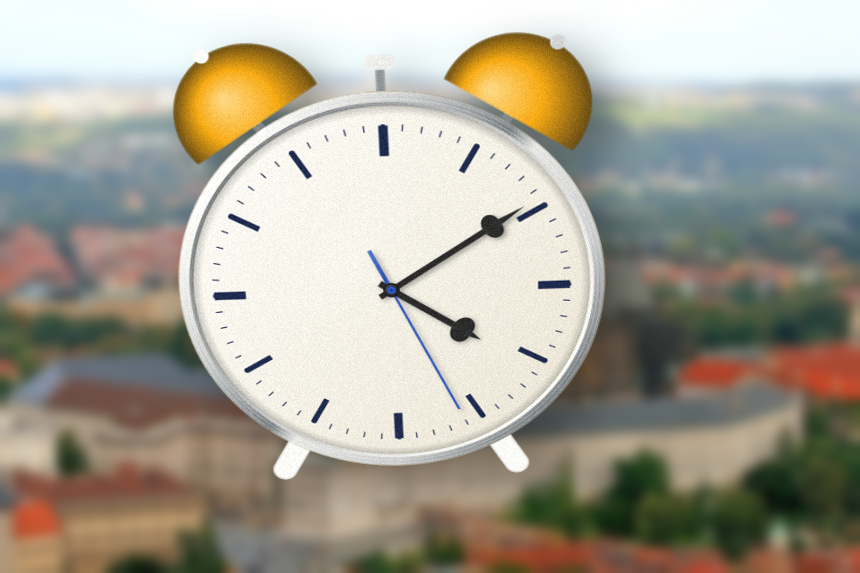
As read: 4.09.26
